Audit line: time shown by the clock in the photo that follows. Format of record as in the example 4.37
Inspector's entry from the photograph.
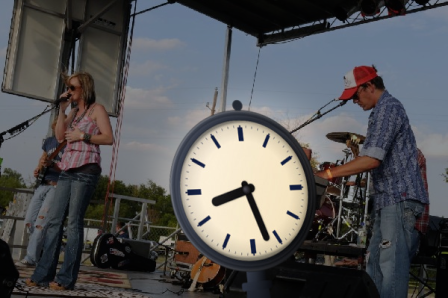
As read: 8.27
